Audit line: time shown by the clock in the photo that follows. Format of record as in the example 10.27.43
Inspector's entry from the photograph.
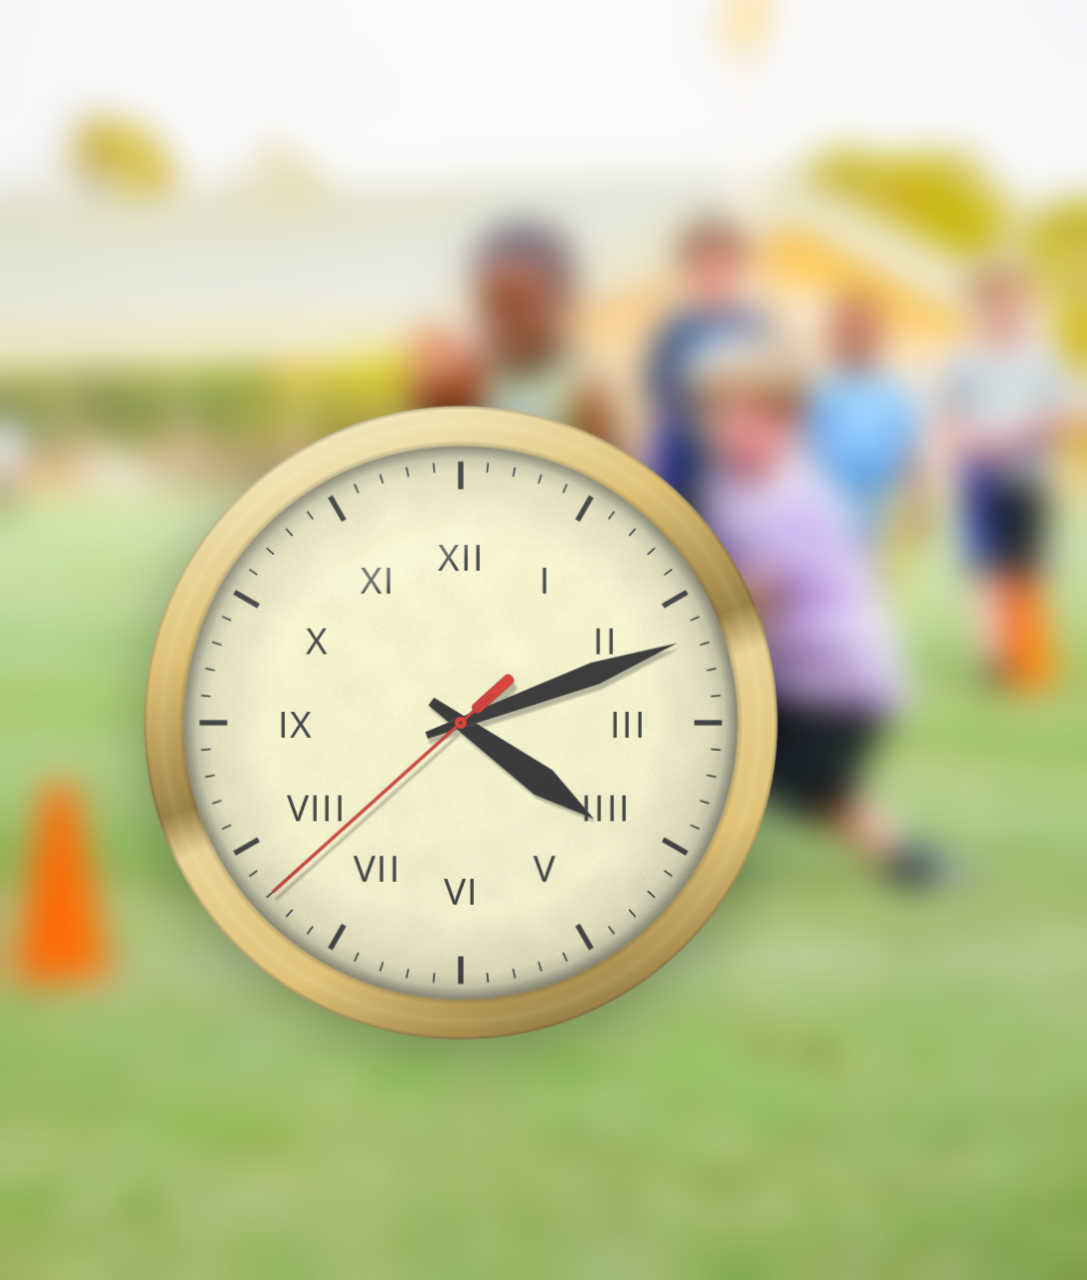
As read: 4.11.38
